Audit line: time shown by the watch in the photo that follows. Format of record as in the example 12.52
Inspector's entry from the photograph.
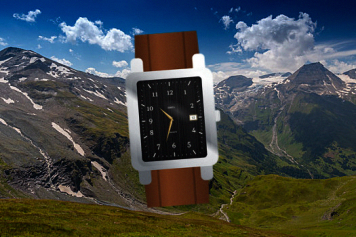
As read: 10.33
